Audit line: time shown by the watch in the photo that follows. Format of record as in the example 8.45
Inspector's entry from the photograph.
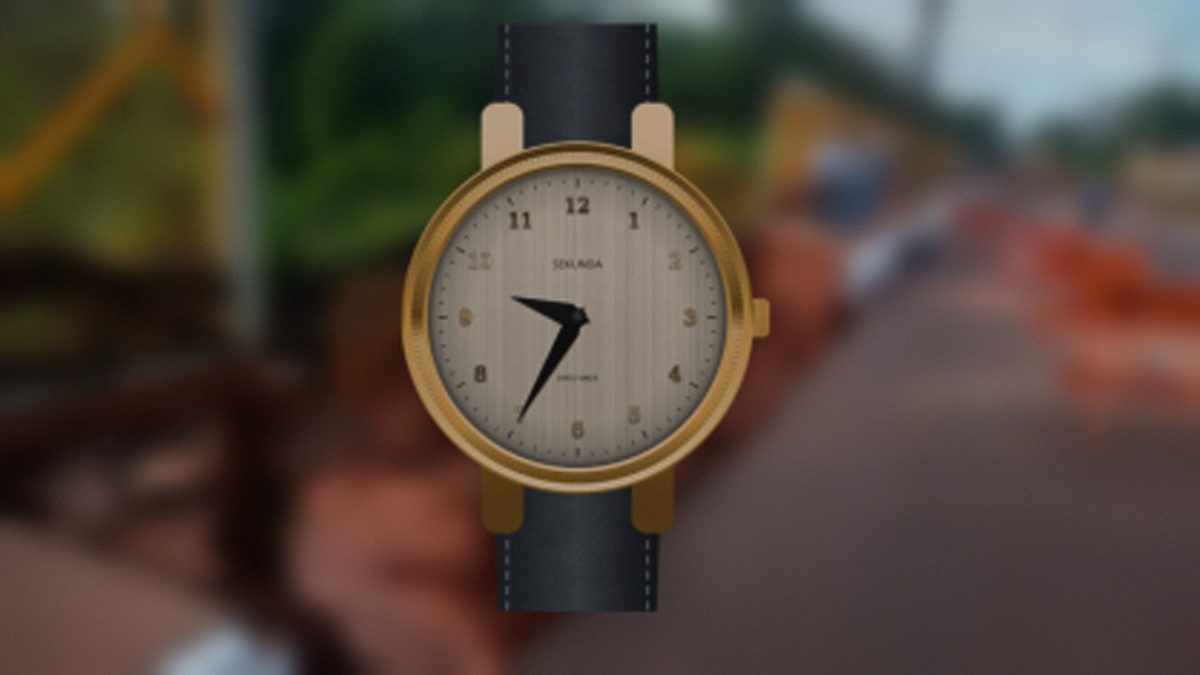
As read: 9.35
